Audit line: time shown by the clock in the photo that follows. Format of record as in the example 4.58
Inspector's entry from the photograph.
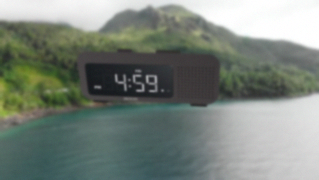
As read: 4.59
